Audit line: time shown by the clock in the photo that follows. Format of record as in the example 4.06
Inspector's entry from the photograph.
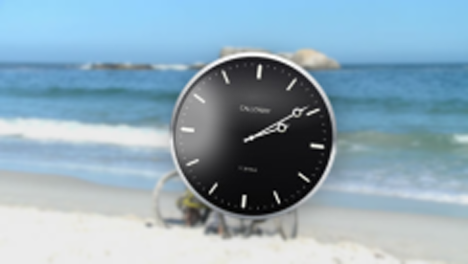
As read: 2.09
